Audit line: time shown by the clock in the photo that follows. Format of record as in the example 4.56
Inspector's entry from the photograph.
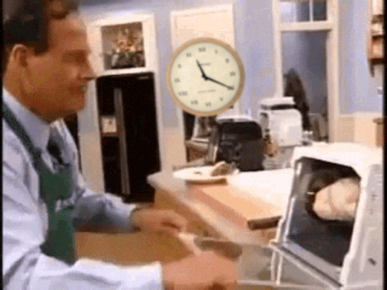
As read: 11.20
